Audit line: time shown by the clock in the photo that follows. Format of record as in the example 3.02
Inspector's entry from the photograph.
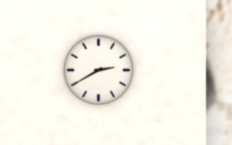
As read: 2.40
